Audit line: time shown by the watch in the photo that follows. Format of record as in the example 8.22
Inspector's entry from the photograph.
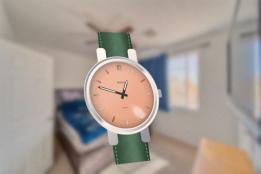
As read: 12.48
